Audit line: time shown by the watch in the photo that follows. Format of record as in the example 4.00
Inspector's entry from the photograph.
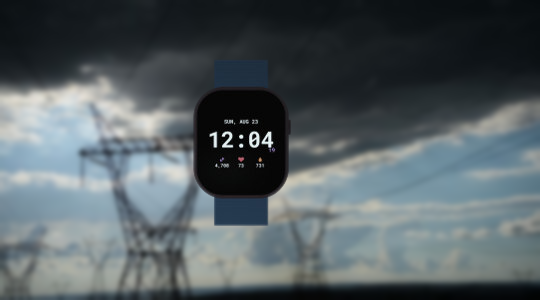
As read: 12.04
